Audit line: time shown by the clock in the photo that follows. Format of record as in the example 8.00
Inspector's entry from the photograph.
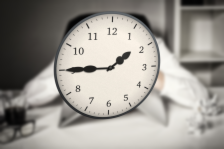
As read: 1.45
